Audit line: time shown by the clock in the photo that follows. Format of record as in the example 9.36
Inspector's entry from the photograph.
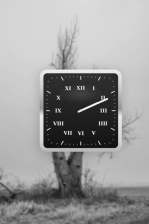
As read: 2.11
